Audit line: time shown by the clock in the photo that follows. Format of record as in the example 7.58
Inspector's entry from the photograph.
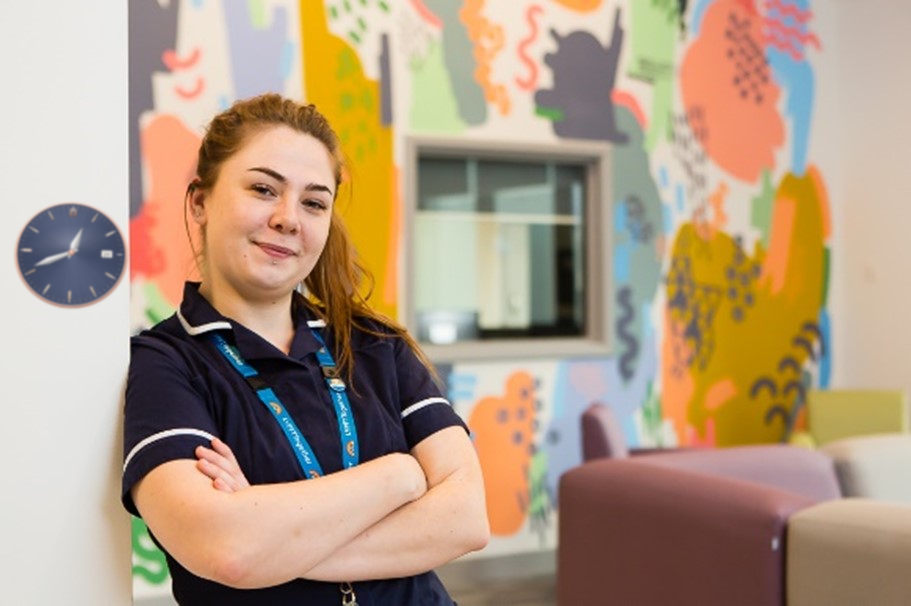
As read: 12.41
